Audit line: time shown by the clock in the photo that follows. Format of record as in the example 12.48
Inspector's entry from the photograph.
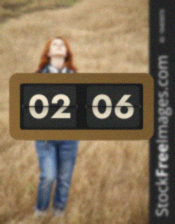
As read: 2.06
